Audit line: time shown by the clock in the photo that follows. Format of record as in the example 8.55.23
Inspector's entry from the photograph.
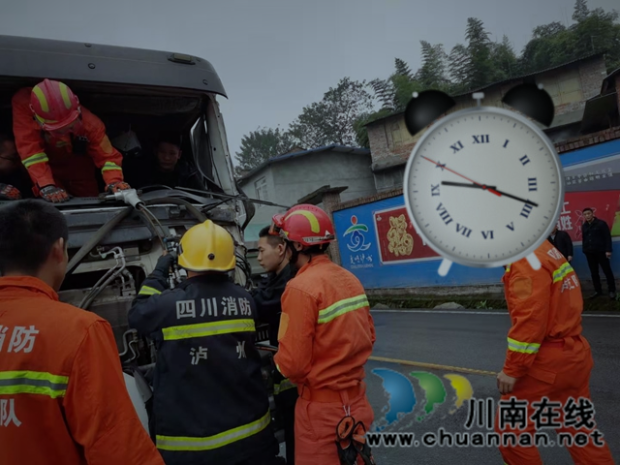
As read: 9.18.50
